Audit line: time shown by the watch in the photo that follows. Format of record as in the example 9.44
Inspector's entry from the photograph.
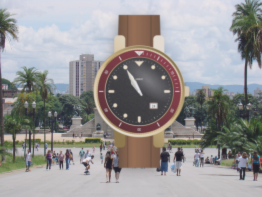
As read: 10.55
